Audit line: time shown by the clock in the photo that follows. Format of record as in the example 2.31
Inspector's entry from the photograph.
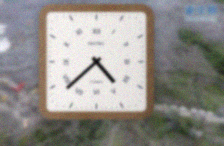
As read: 4.38
